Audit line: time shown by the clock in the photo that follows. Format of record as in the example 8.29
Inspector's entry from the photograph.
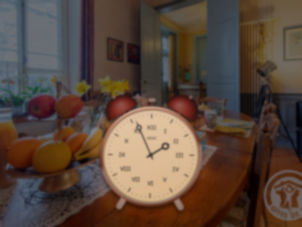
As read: 1.56
